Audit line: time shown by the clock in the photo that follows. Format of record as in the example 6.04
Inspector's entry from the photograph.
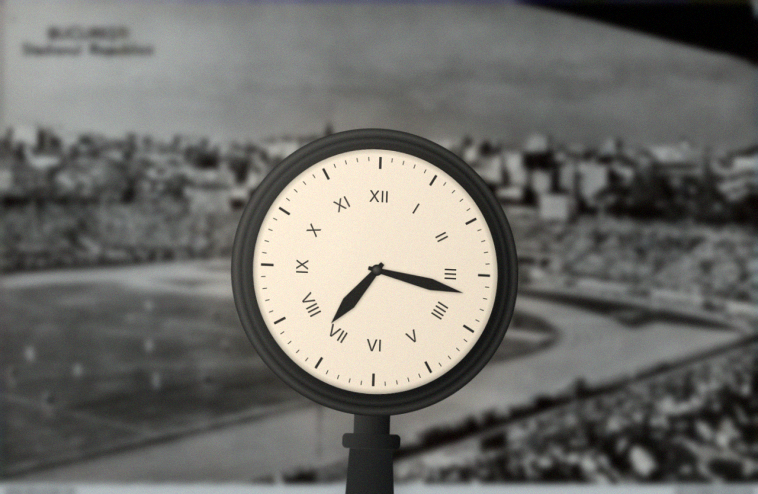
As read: 7.17
